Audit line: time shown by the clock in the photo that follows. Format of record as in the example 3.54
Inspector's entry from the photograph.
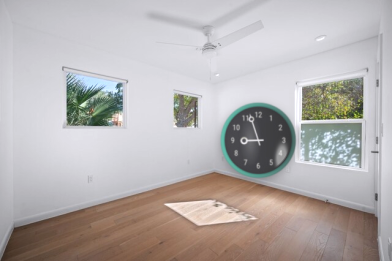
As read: 8.57
